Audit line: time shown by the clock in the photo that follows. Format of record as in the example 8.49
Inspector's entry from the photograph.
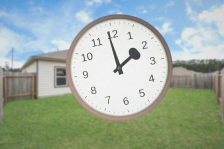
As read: 1.59
